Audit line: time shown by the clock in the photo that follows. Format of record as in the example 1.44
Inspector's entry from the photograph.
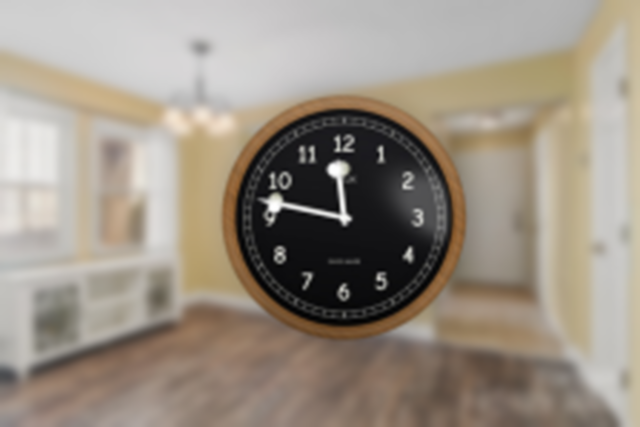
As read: 11.47
